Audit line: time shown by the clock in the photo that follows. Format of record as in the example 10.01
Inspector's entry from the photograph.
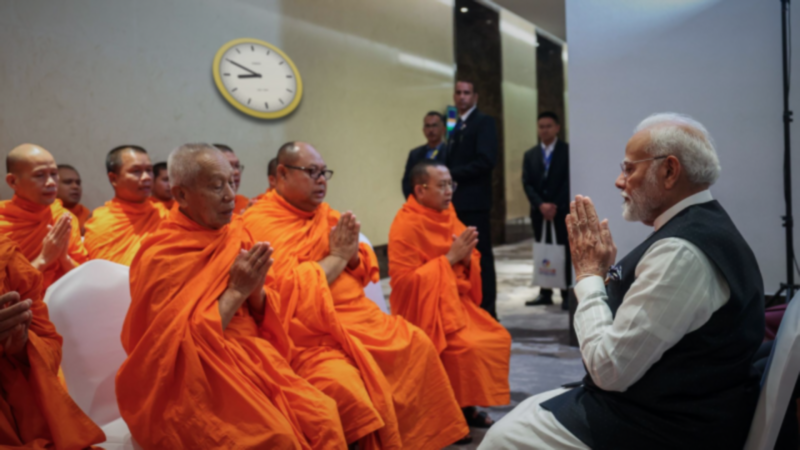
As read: 8.50
